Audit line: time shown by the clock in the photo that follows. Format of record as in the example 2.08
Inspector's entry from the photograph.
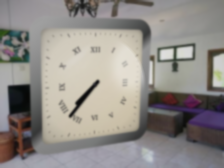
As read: 7.37
